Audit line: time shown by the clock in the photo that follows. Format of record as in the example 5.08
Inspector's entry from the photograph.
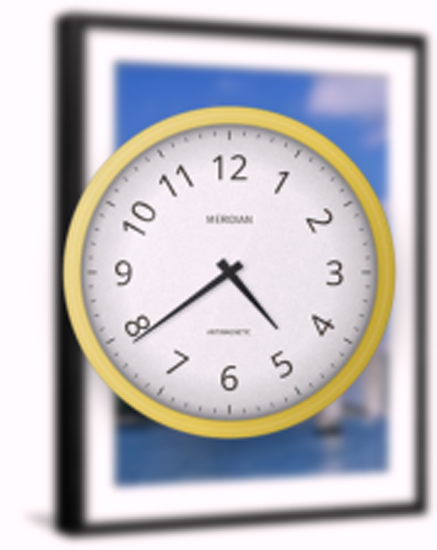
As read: 4.39
